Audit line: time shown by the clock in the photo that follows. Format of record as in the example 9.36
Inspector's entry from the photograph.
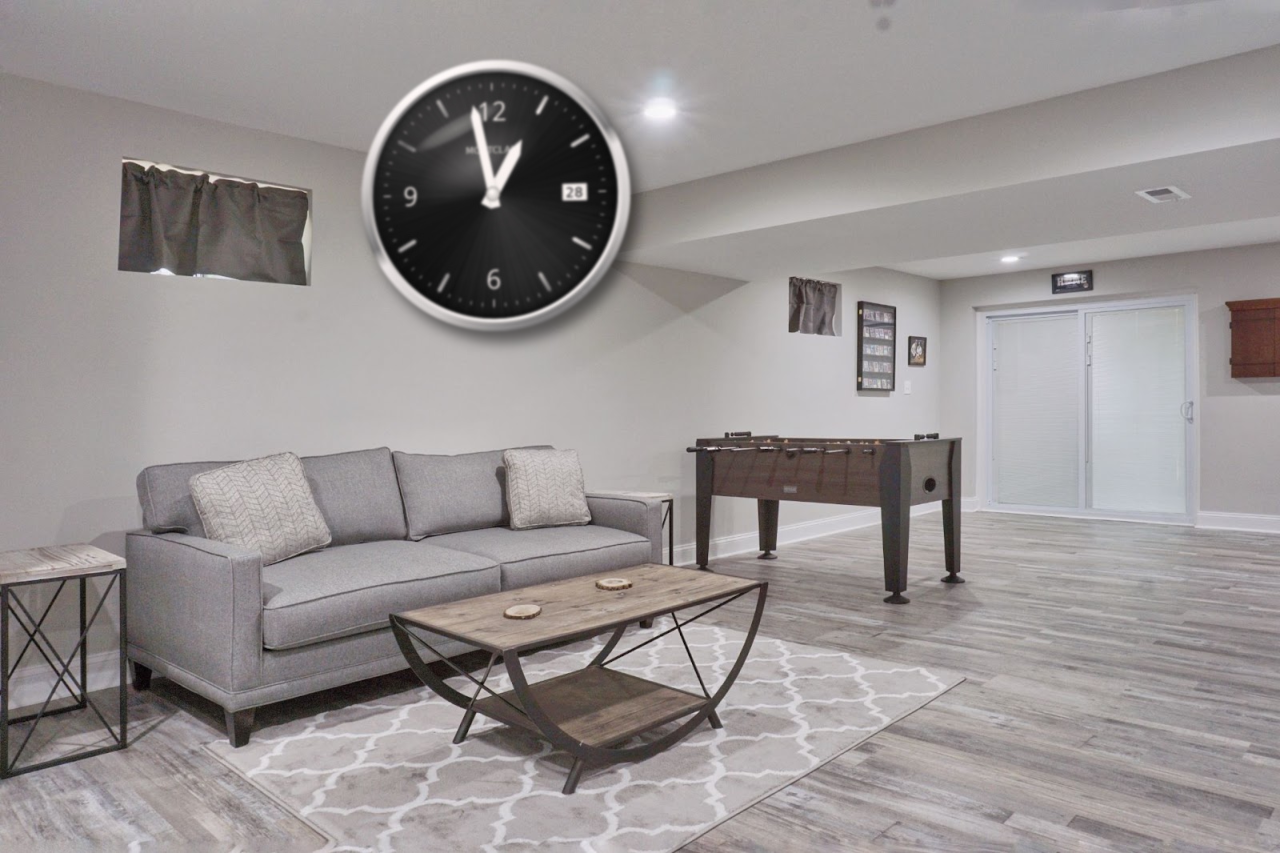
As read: 12.58
